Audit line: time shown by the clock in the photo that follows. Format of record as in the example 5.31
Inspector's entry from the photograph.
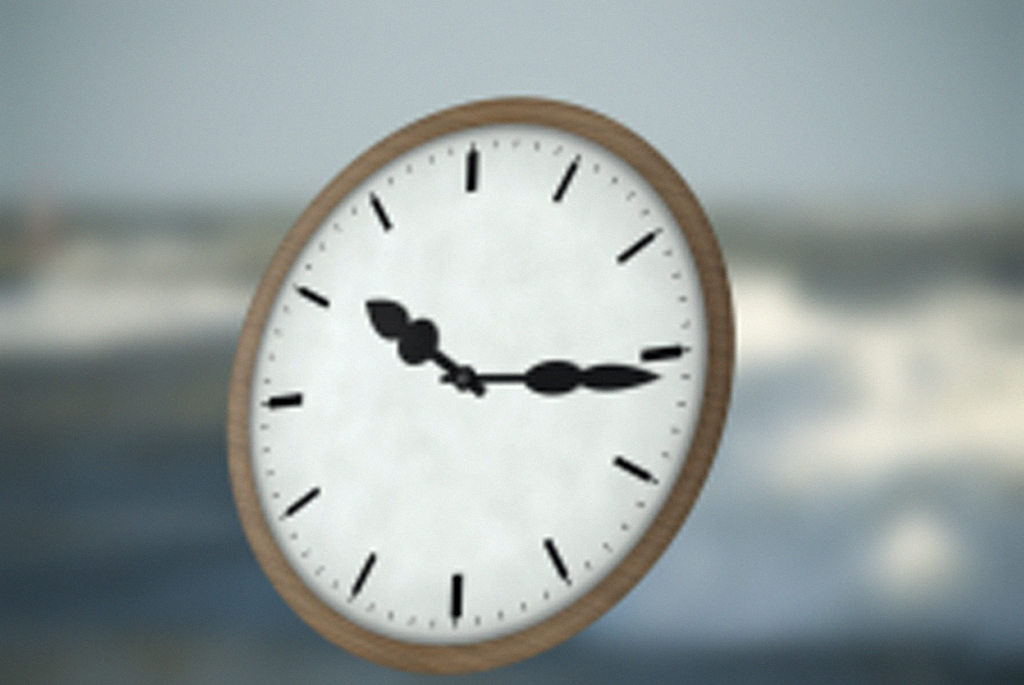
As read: 10.16
